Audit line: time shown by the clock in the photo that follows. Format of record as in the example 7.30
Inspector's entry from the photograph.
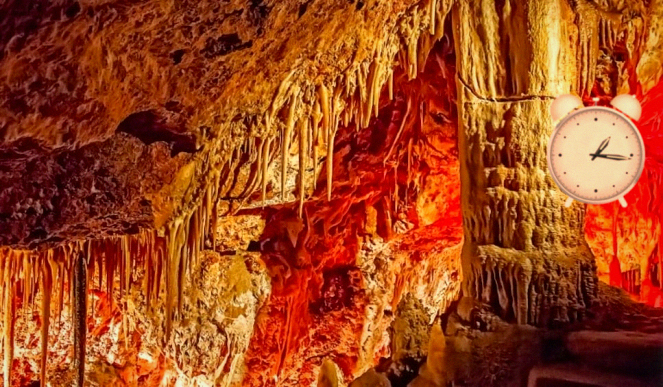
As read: 1.16
